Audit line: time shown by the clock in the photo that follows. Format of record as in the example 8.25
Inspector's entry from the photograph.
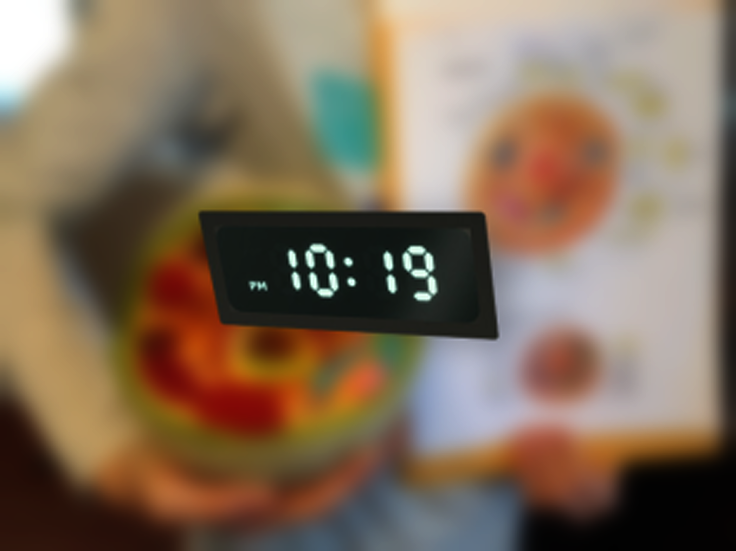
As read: 10.19
